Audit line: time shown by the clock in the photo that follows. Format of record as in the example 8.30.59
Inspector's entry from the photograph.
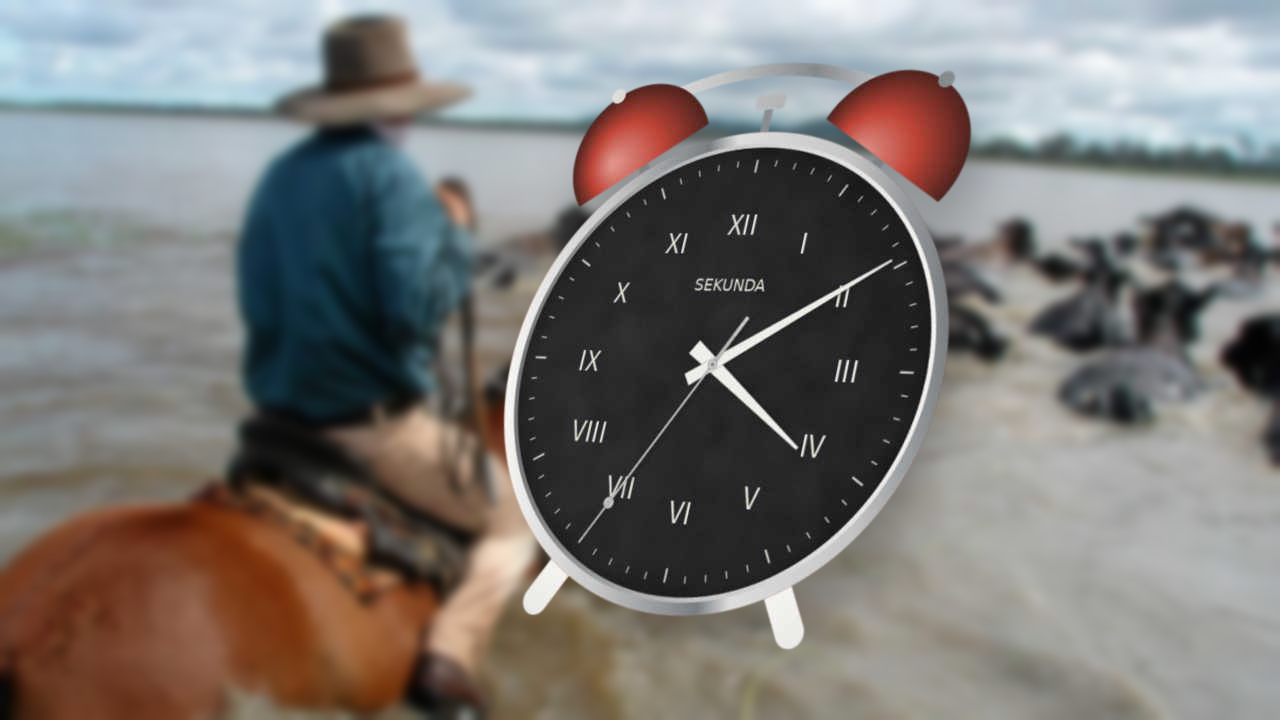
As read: 4.09.35
